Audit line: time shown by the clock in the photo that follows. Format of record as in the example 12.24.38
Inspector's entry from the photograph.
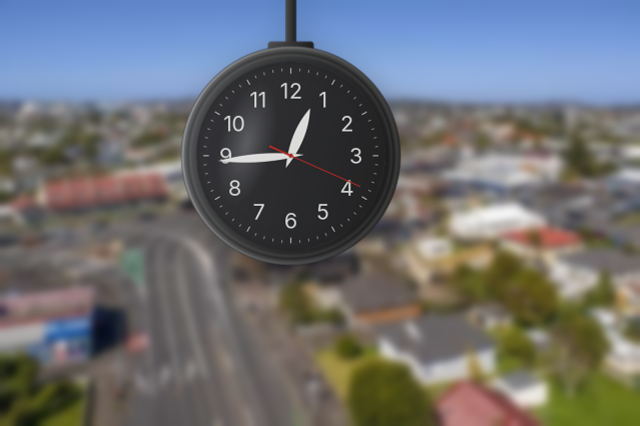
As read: 12.44.19
